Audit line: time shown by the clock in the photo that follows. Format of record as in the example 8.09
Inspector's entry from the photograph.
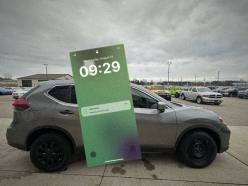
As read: 9.29
